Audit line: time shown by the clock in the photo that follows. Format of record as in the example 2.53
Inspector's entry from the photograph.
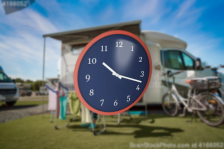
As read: 10.18
